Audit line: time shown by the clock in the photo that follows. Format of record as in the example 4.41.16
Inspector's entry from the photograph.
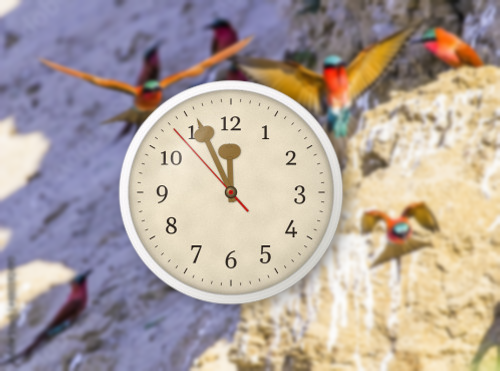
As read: 11.55.53
